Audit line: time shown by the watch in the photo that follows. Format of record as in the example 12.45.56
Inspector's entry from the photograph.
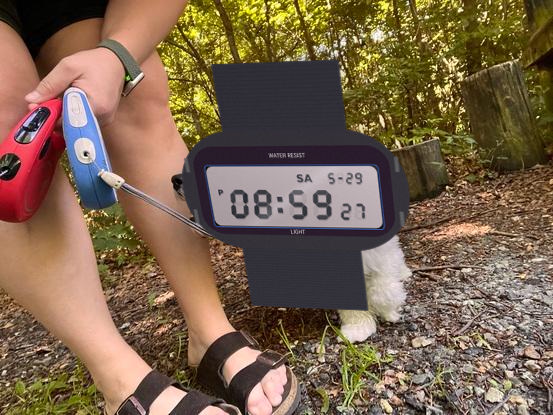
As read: 8.59.27
